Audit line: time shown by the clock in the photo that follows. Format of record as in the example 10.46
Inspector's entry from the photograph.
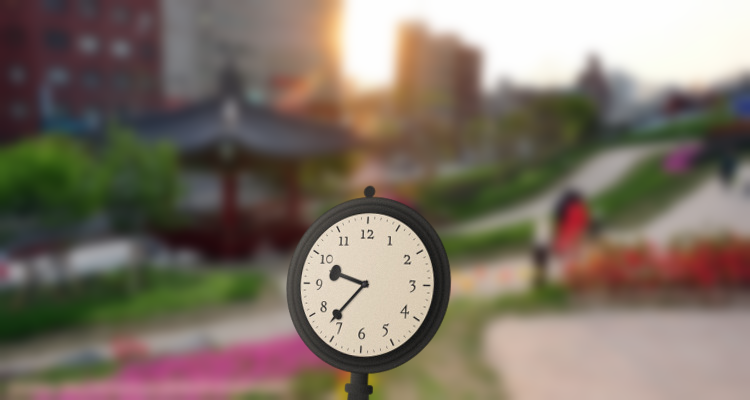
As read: 9.37
